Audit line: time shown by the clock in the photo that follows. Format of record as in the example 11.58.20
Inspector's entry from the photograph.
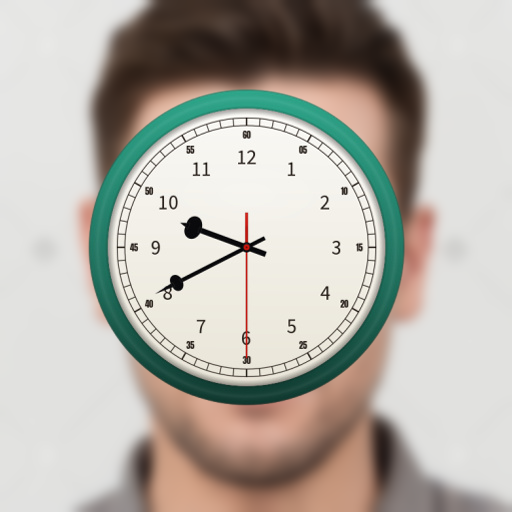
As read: 9.40.30
